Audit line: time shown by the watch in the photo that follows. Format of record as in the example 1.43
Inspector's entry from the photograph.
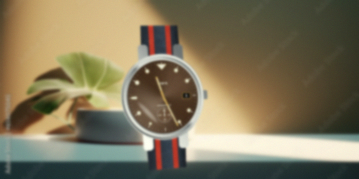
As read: 11.26
